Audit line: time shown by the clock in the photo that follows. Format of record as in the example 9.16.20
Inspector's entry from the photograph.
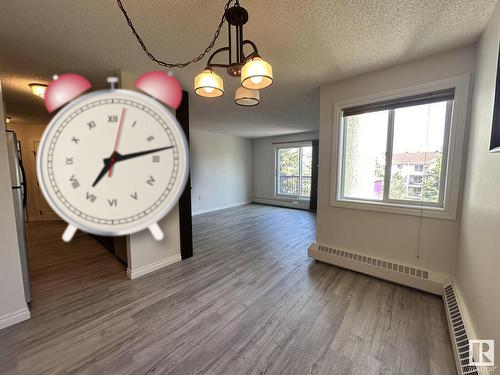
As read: 7.13.02
